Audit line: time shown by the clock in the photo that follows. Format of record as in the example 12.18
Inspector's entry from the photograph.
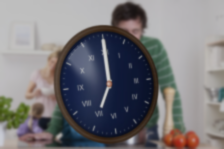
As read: 7.00
